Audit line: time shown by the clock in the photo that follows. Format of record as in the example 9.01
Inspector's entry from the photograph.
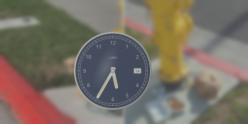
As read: 5.35
